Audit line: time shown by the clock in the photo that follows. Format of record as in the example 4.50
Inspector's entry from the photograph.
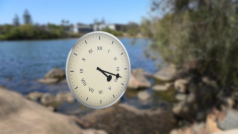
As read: 4.18
